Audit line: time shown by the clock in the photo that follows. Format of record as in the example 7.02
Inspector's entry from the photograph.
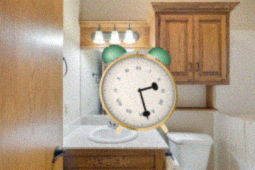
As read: 2.28
